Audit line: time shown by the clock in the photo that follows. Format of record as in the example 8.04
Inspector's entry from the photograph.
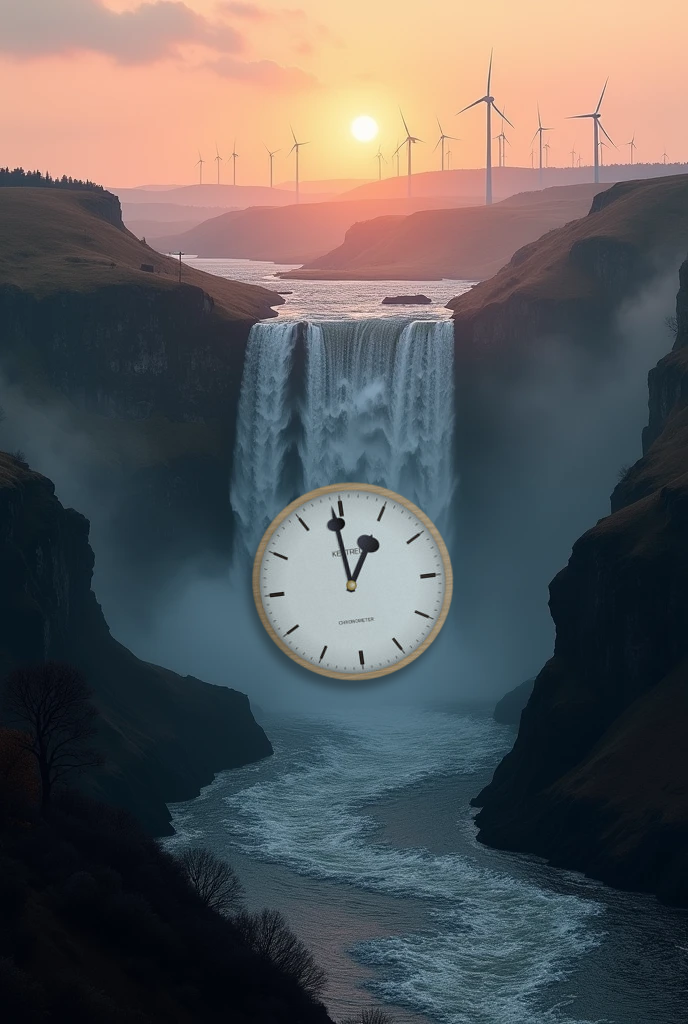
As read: 12.59
